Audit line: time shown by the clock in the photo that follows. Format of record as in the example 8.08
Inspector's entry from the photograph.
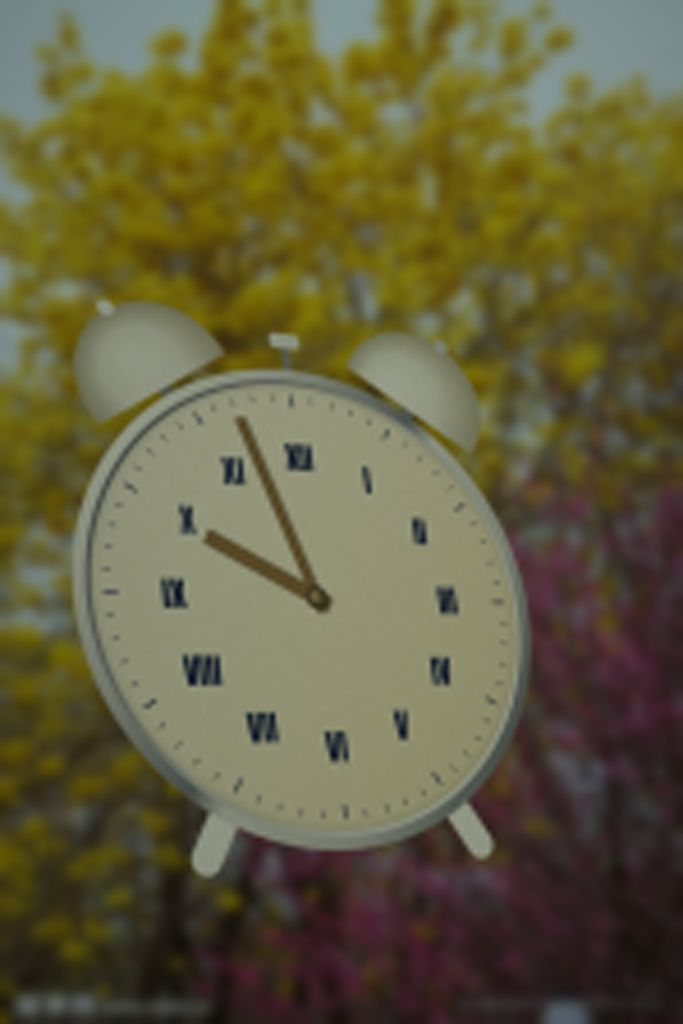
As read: 9.57
